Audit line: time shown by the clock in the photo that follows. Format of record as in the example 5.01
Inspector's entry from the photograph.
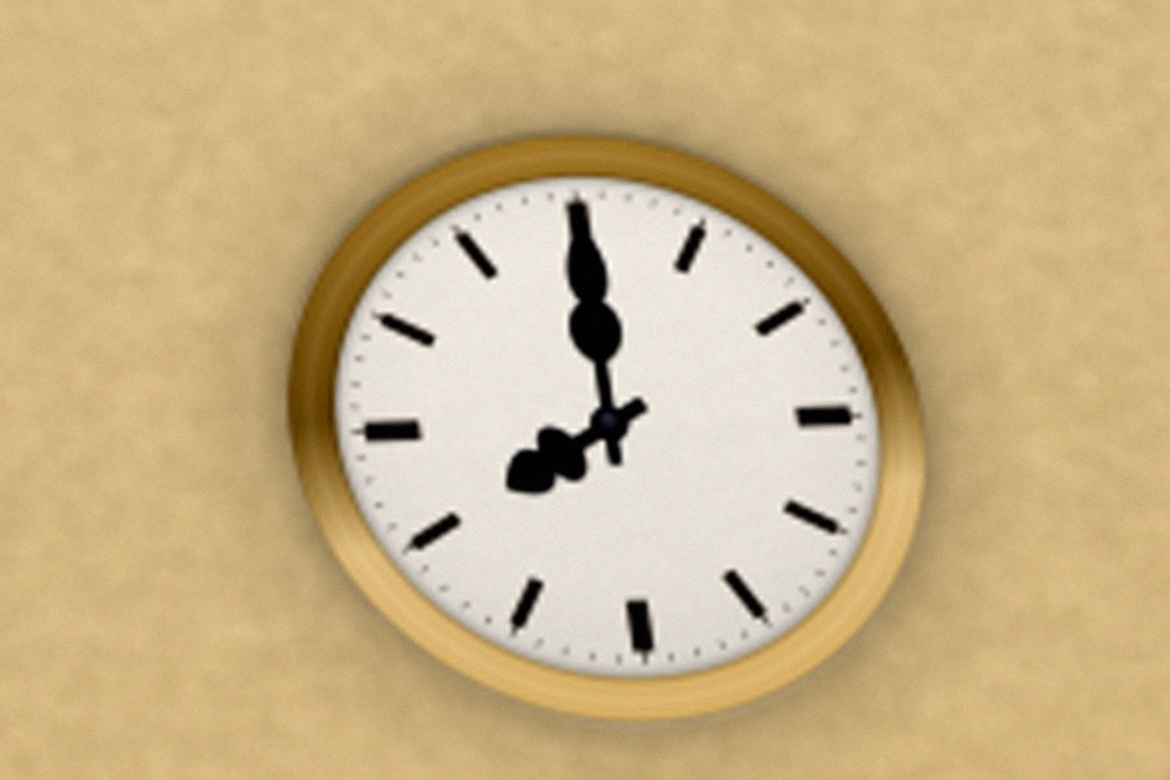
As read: 8.00
